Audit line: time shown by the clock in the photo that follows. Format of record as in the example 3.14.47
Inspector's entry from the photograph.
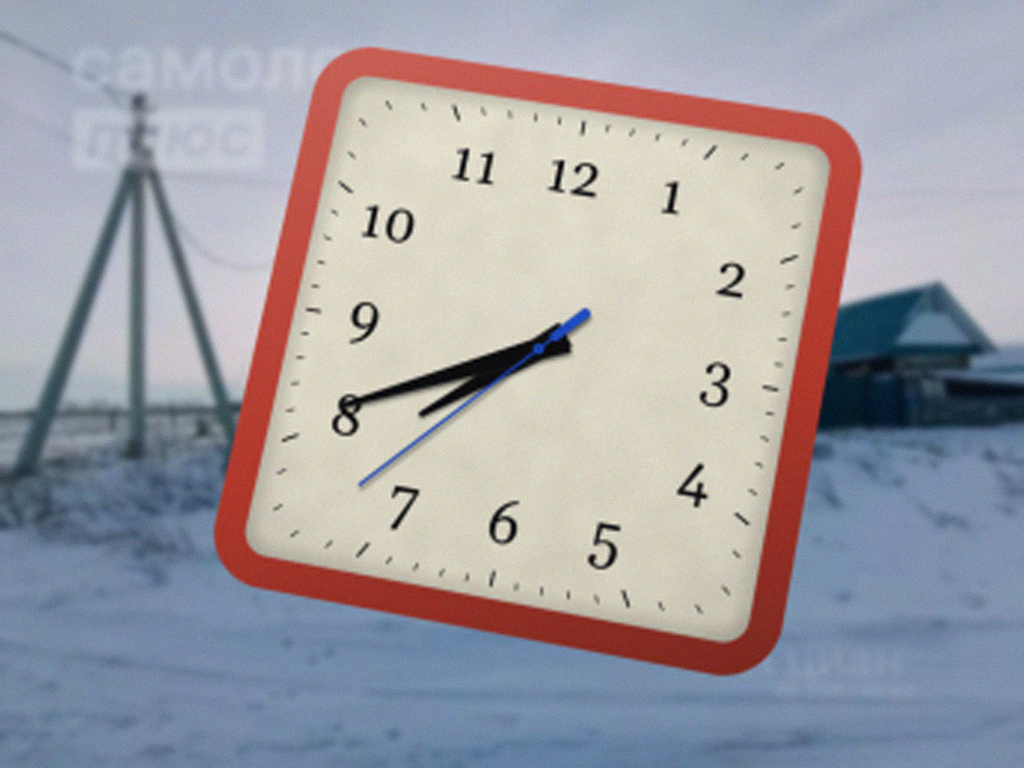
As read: 7.40.37
